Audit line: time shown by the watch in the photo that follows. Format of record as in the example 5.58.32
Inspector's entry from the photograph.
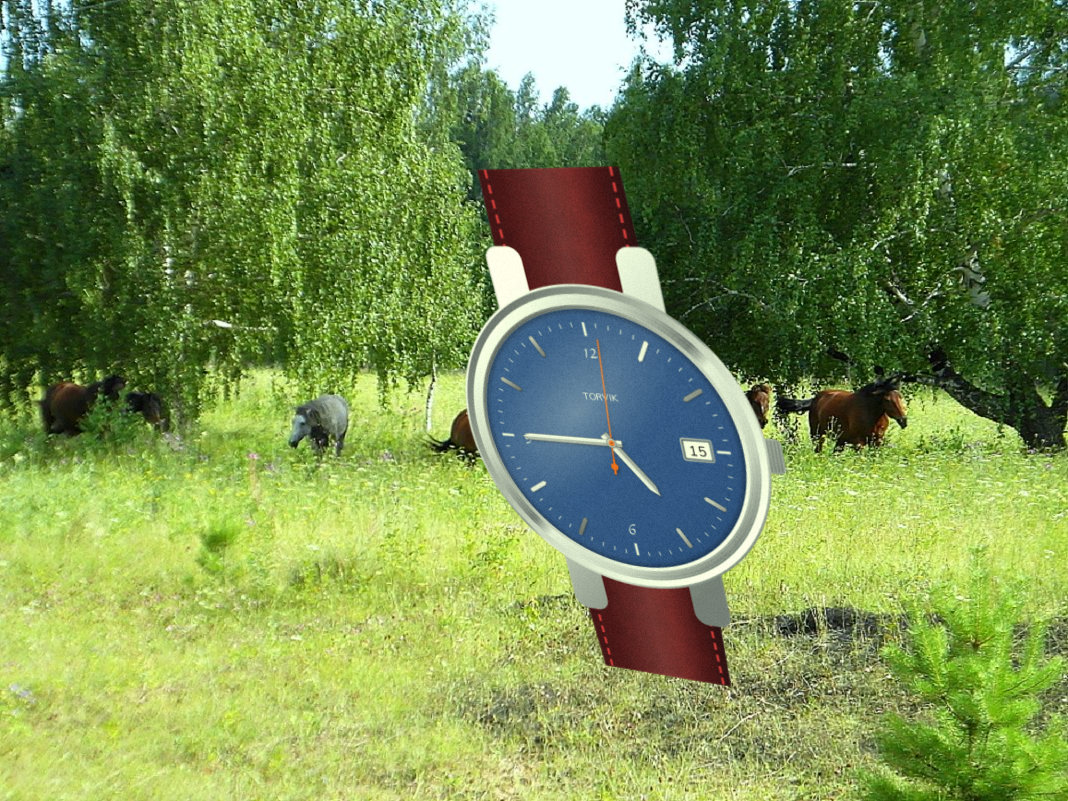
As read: 4.45.01
